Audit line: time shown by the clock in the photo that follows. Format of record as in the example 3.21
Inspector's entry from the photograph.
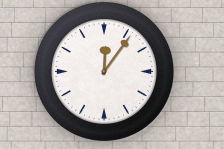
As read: 12.06
